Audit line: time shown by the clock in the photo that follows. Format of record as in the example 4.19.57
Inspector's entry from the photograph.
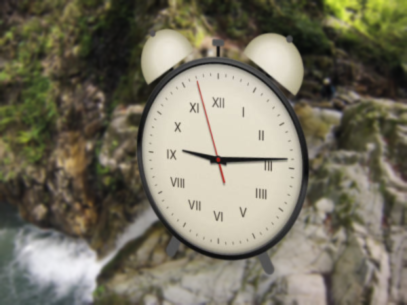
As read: 9.13.57
